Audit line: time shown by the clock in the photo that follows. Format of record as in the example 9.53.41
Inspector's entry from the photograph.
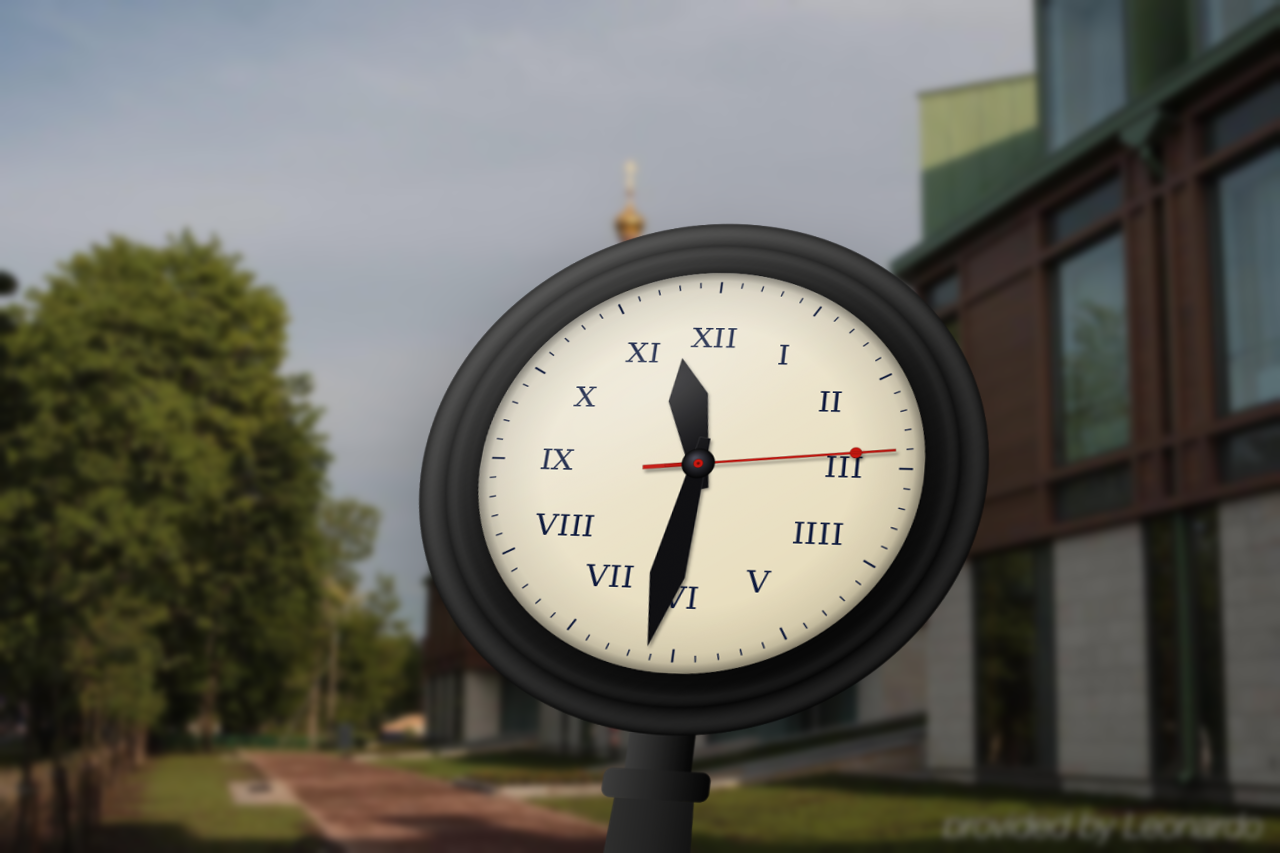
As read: 11.31.14
